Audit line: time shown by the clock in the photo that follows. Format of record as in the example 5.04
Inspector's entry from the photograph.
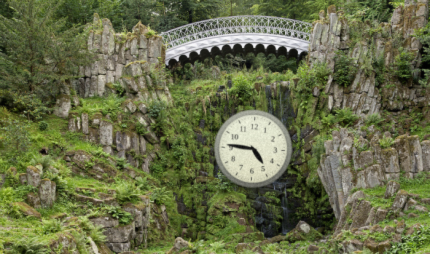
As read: 4.46
